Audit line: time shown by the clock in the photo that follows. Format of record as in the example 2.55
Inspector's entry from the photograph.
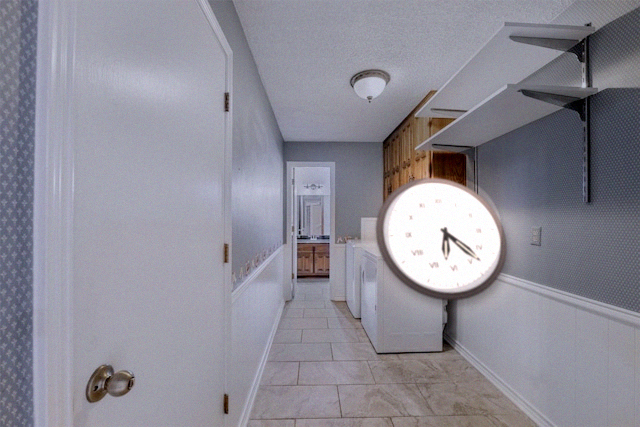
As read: 6.23
